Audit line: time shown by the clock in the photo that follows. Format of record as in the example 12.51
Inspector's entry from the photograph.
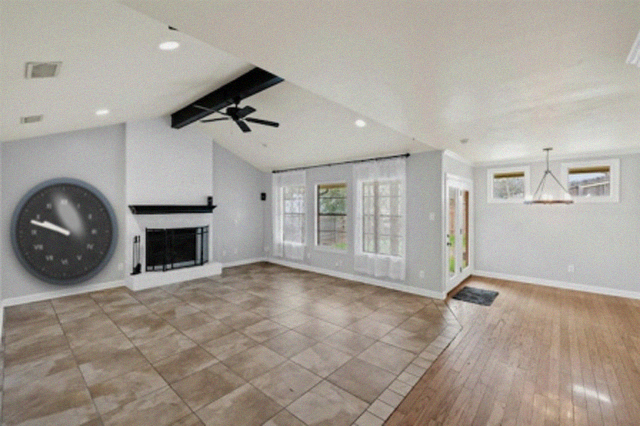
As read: 9.48
